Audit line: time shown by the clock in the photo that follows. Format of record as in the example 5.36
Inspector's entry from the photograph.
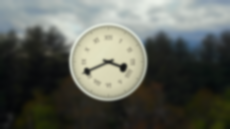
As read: 3.41
